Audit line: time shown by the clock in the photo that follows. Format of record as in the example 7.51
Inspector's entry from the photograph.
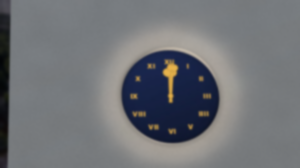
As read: 12.01
